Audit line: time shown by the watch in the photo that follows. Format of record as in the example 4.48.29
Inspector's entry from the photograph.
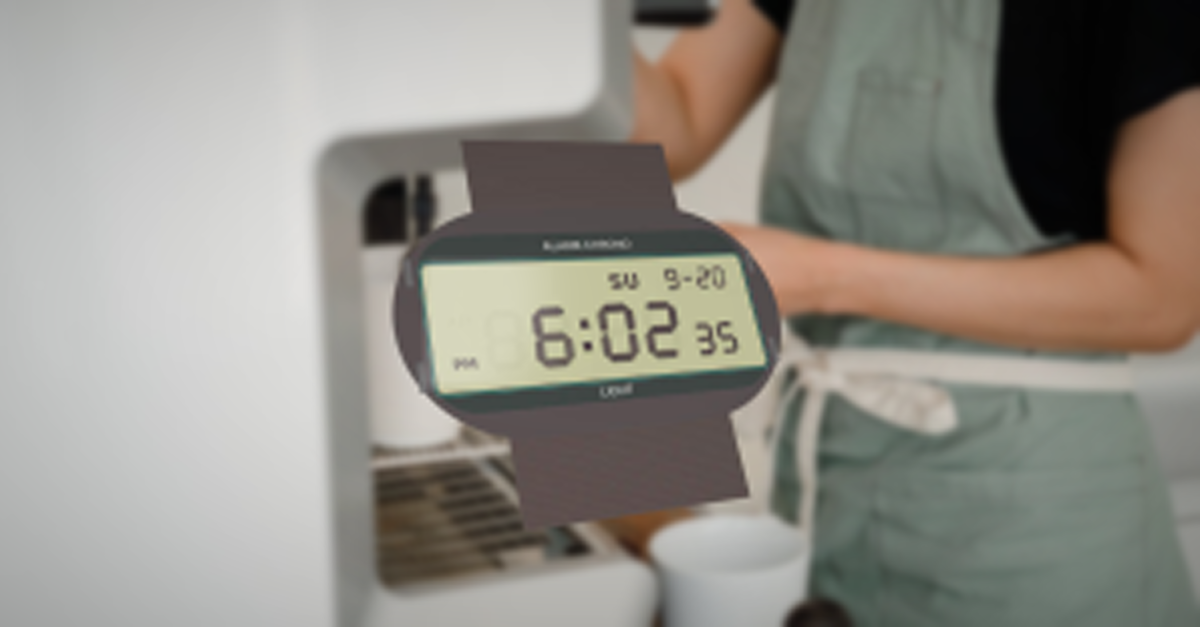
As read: 6.02.35
